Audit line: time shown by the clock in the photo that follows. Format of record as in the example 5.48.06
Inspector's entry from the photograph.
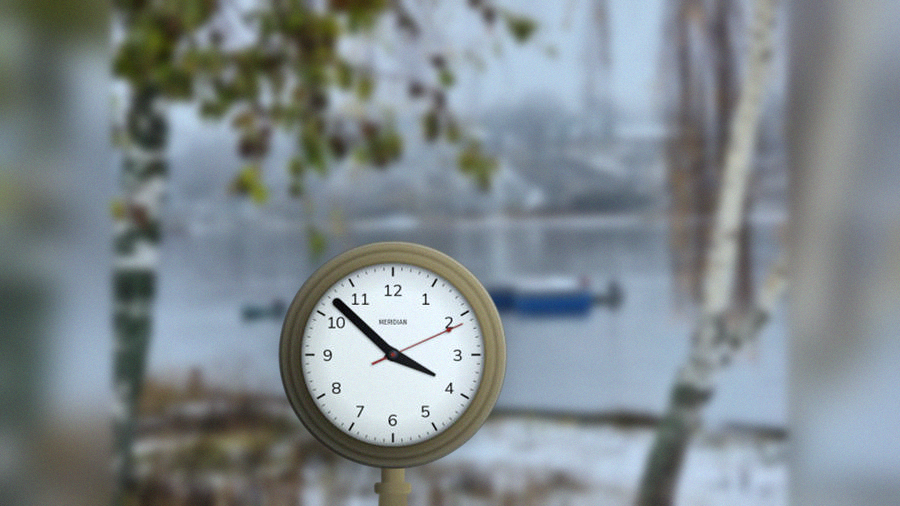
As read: 3.52.11
